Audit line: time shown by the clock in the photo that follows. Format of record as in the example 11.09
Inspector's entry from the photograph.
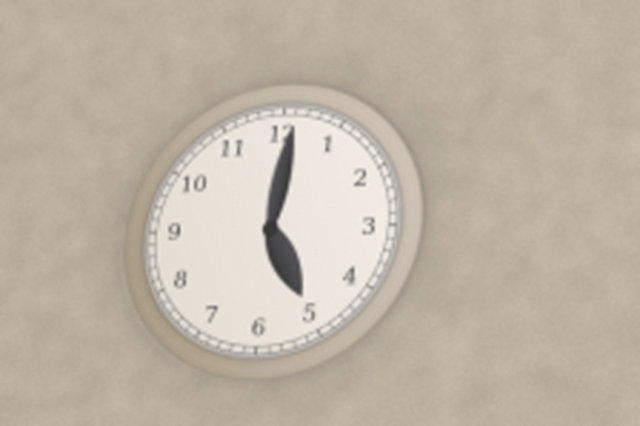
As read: 5.01
